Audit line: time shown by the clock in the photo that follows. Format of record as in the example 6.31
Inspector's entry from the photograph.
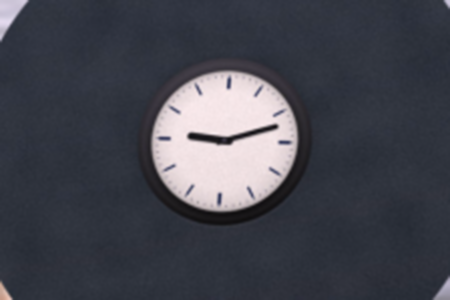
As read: 9.12
